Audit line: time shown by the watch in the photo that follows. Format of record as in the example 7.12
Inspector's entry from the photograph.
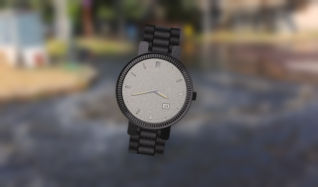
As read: 3.42
